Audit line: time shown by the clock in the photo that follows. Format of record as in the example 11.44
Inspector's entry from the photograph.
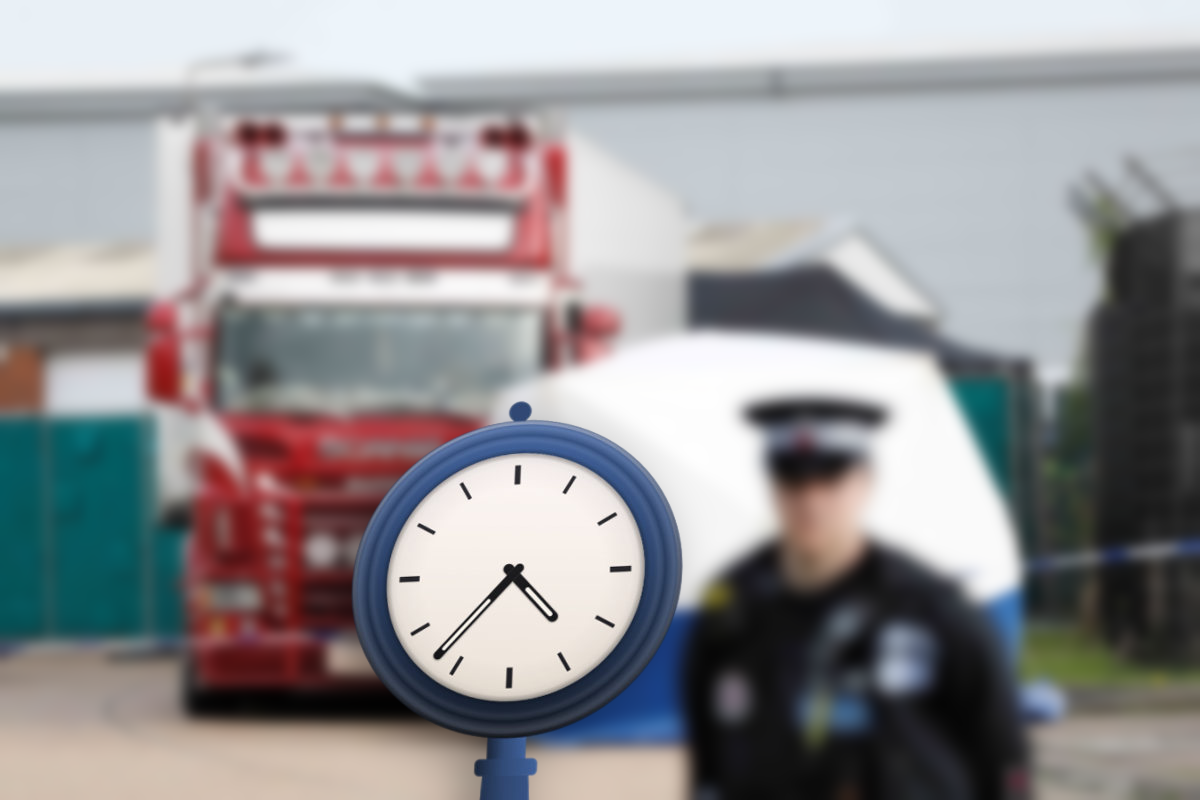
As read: 4.37
